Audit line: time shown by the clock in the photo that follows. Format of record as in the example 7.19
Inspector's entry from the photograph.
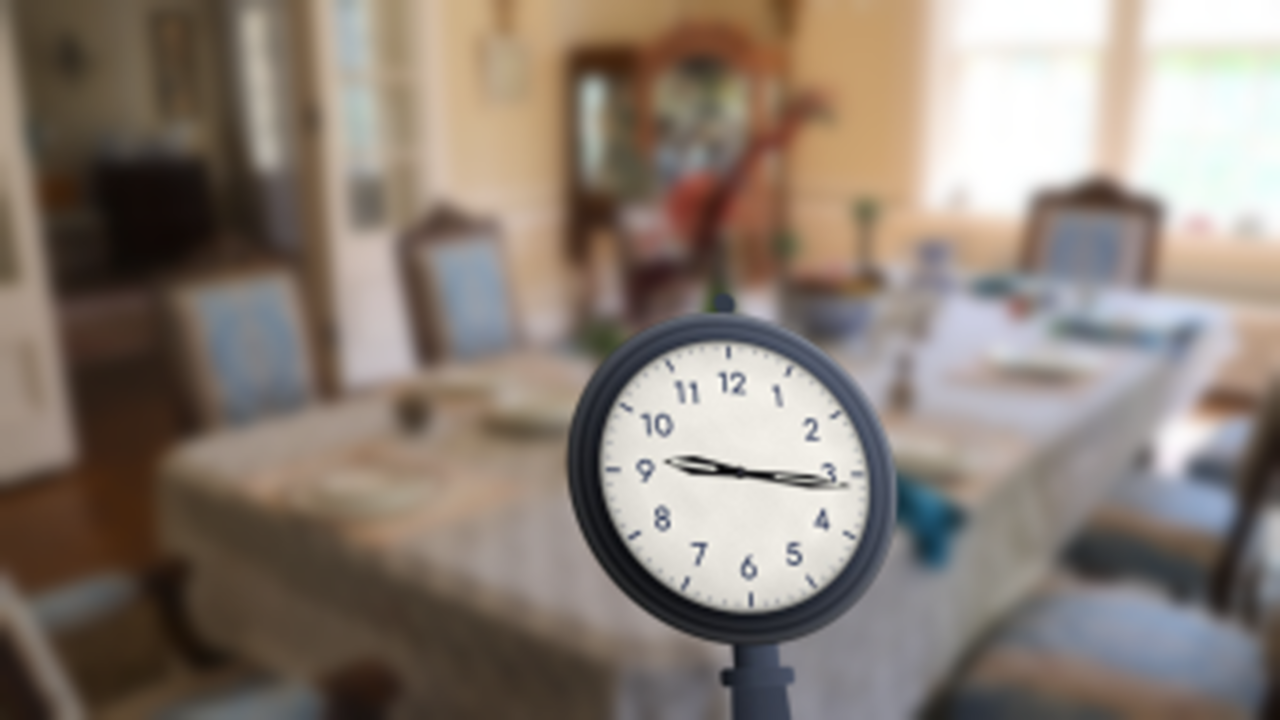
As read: 9.16
